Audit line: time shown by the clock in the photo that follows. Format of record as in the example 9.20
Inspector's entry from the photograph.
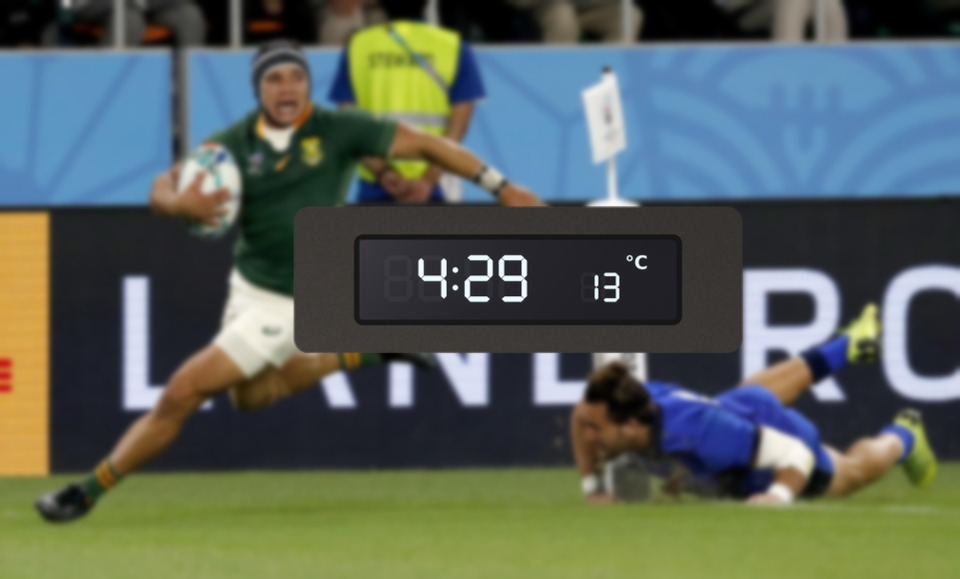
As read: 4.29
